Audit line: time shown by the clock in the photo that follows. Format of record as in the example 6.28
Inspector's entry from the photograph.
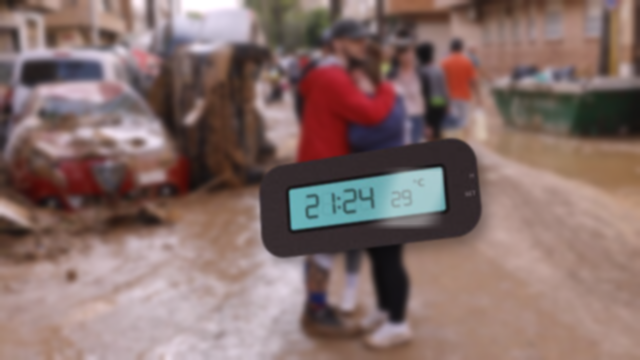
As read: 21.24
